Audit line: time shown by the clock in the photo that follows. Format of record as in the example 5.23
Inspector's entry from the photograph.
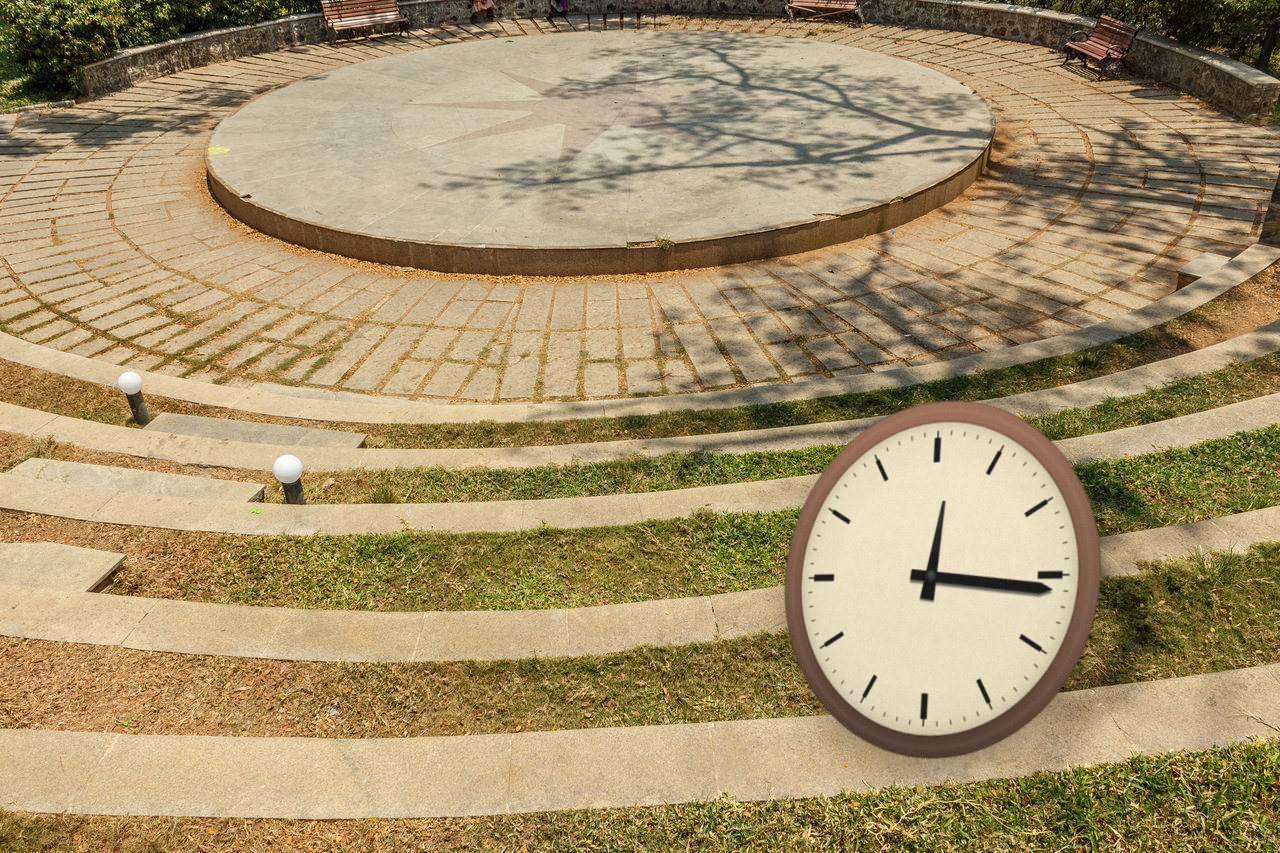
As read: 12.16
